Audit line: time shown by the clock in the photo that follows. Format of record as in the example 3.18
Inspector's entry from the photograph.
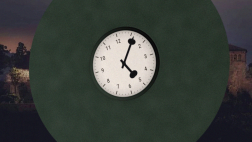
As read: 5.06
